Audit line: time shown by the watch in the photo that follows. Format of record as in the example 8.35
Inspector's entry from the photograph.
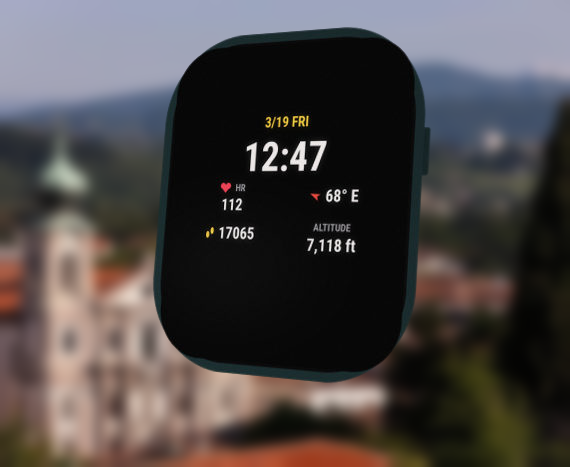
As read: 12.47
